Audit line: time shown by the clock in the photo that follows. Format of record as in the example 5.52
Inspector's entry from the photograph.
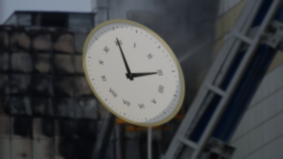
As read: 3.00
